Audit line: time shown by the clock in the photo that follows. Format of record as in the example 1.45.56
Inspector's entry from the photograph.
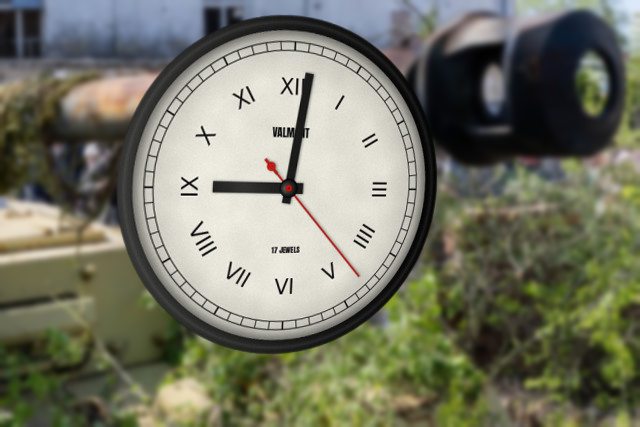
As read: 9.01.23
